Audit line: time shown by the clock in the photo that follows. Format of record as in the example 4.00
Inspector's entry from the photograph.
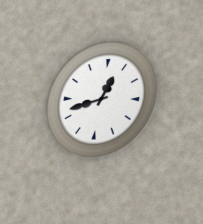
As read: 12.42
